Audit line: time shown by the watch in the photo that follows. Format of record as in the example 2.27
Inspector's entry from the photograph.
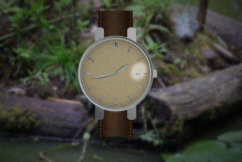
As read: 1.43
